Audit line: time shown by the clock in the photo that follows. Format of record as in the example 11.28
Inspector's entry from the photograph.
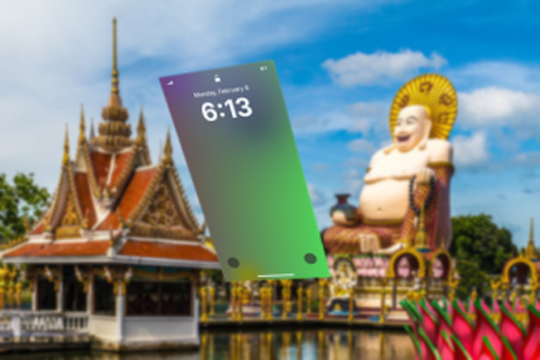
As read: 6.13
